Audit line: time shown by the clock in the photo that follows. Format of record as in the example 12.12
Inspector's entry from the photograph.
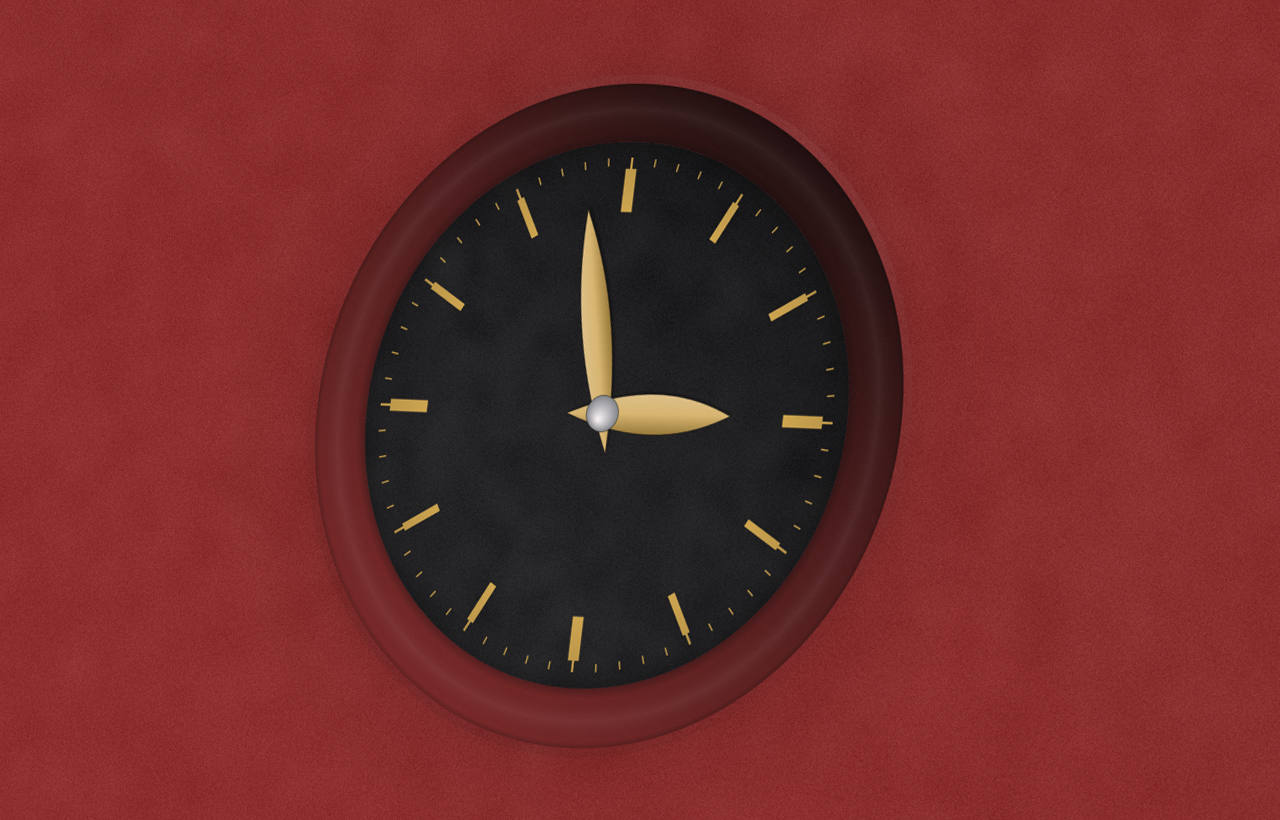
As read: 2.58
